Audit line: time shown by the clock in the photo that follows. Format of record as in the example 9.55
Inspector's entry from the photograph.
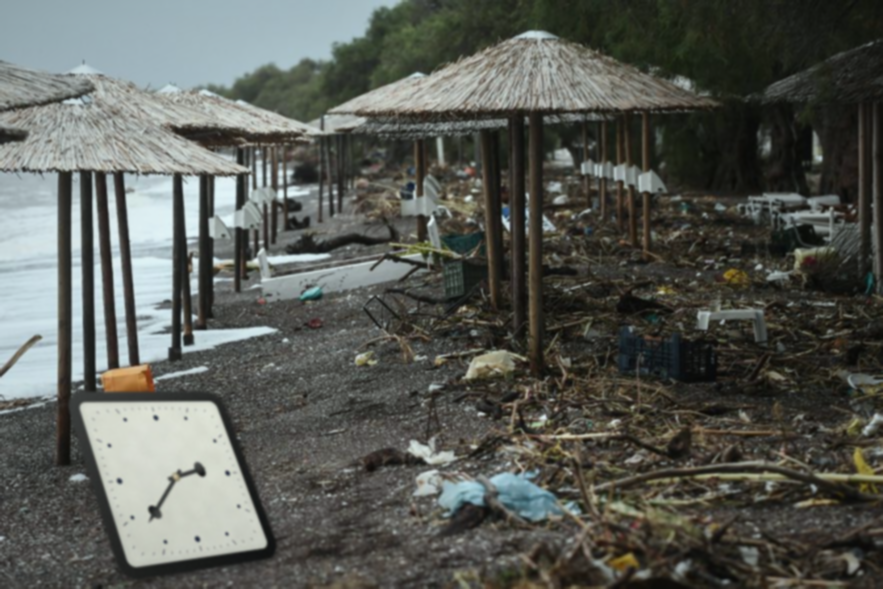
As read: 2.38
